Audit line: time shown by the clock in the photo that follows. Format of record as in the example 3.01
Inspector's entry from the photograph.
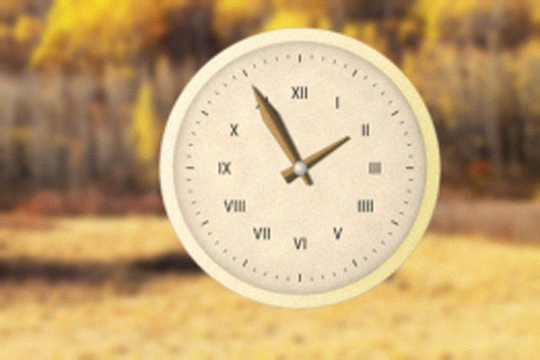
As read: 1.55
